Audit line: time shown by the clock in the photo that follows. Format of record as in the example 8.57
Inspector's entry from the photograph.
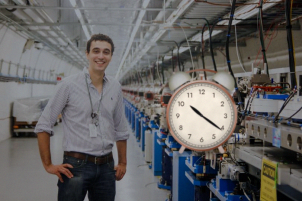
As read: 10.21
